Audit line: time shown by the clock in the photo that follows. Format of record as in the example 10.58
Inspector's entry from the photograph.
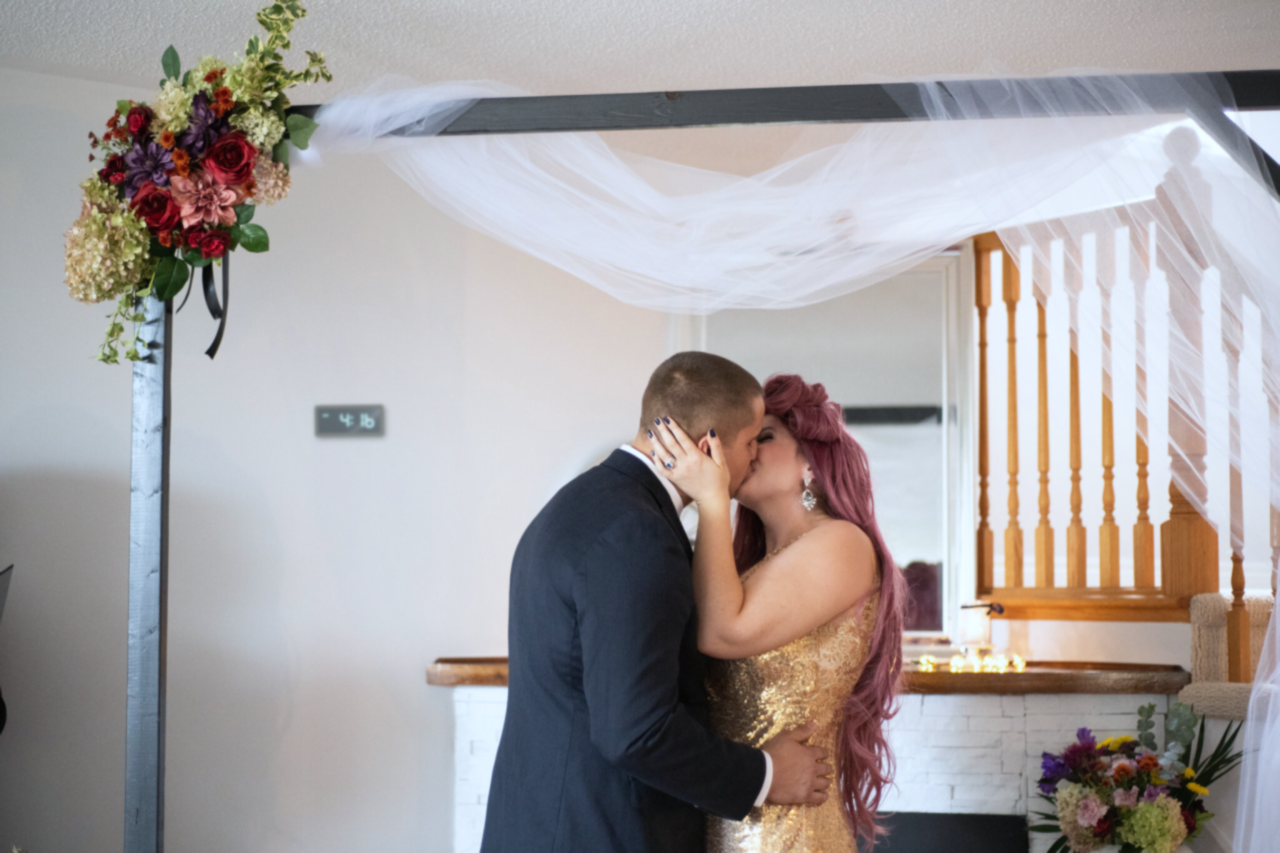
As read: 4.16
